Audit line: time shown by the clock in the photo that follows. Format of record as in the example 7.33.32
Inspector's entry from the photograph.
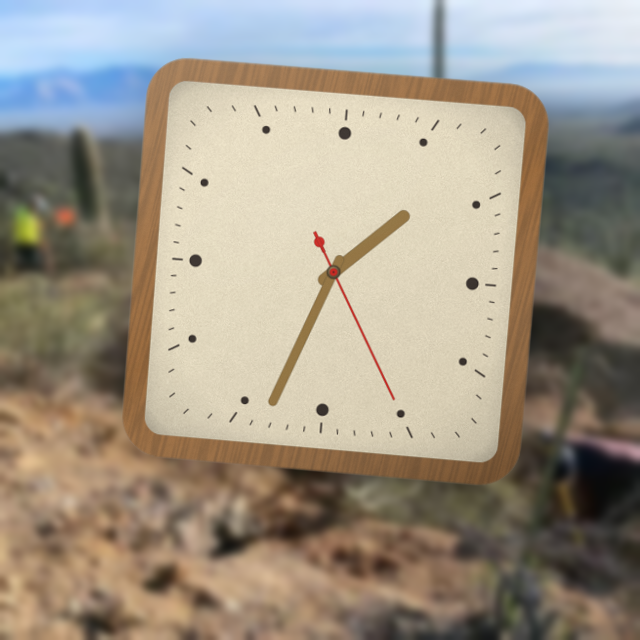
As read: 1.33.25
